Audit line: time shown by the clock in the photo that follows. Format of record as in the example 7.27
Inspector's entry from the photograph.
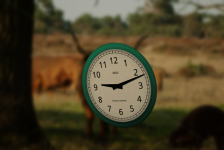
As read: 9.12
